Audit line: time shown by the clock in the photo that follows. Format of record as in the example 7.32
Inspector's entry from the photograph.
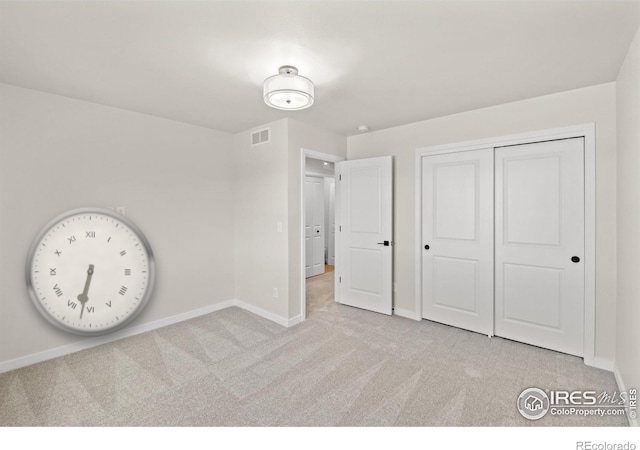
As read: 6.32
